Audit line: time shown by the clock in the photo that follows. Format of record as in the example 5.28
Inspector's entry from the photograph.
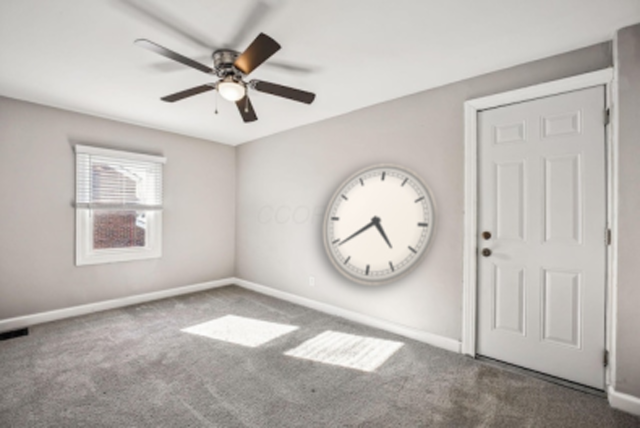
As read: 4.39
